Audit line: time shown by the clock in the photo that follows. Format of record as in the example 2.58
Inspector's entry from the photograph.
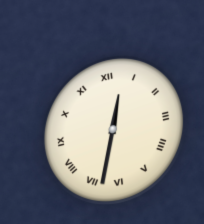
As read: 12.33
